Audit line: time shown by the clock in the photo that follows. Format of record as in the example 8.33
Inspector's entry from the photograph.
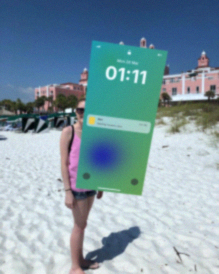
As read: 1.11
